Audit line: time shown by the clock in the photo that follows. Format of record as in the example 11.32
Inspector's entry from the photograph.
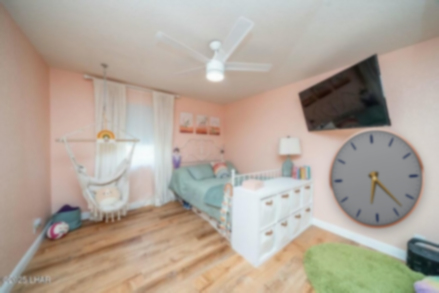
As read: 6.23
